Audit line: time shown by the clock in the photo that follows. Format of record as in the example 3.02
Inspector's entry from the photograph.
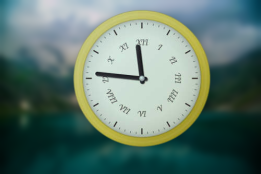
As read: 11.46
